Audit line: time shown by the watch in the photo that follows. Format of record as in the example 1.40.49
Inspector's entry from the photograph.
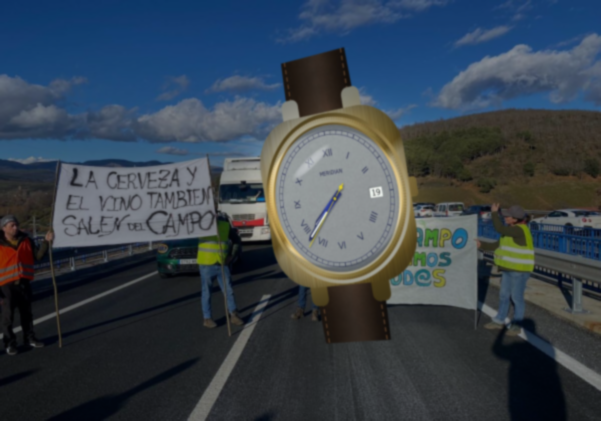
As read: 7.37.37
